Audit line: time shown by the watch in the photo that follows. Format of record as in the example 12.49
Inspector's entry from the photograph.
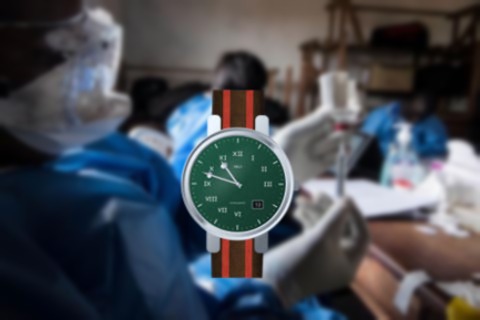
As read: 10.48
